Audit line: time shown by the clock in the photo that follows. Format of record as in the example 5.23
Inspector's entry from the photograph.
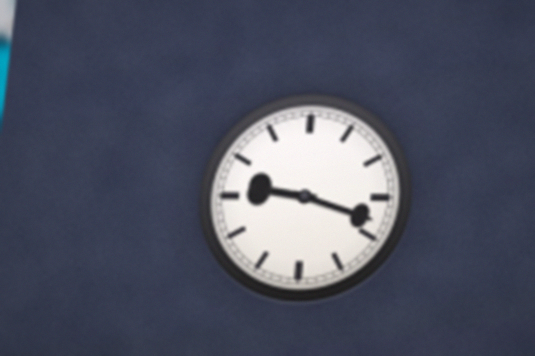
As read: 9.18
